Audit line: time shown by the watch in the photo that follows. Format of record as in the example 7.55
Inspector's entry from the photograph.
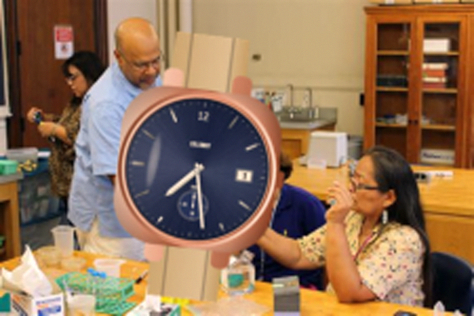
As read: 7.28
